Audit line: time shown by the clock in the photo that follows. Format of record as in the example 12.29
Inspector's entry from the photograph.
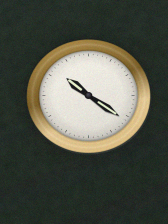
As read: 10.21
